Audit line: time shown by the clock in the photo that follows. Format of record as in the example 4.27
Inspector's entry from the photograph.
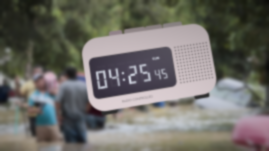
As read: 4.25
